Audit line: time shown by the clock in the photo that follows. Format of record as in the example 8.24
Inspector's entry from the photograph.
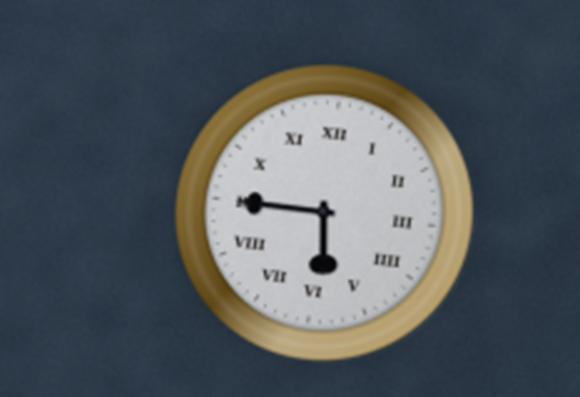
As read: 5.45
